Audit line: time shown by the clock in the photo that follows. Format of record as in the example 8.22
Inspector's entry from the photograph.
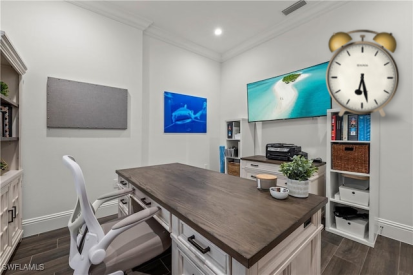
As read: 6.28
